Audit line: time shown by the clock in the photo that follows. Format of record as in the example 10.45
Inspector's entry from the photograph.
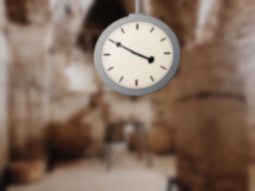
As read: 3.50
